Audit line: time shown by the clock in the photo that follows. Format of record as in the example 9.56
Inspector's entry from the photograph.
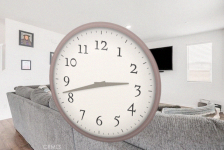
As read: 2.42
